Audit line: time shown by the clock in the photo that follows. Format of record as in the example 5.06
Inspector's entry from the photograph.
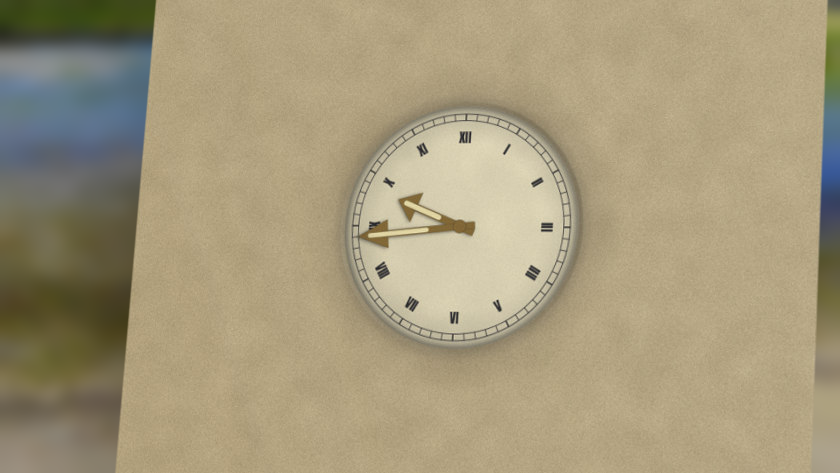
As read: 9.44
